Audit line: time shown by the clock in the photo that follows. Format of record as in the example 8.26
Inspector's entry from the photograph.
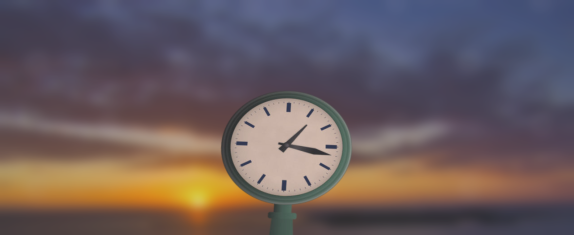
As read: 1.17
